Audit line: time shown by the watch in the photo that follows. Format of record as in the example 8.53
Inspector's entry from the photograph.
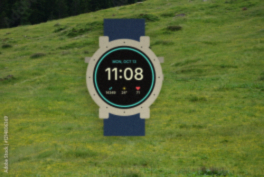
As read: 11.08
